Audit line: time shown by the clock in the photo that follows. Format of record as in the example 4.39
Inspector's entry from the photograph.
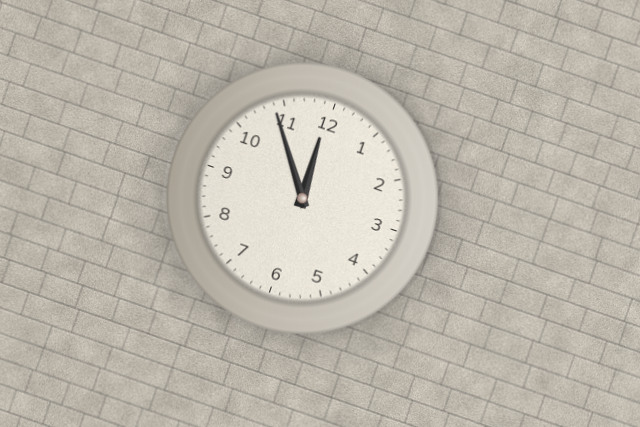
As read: 11.54
